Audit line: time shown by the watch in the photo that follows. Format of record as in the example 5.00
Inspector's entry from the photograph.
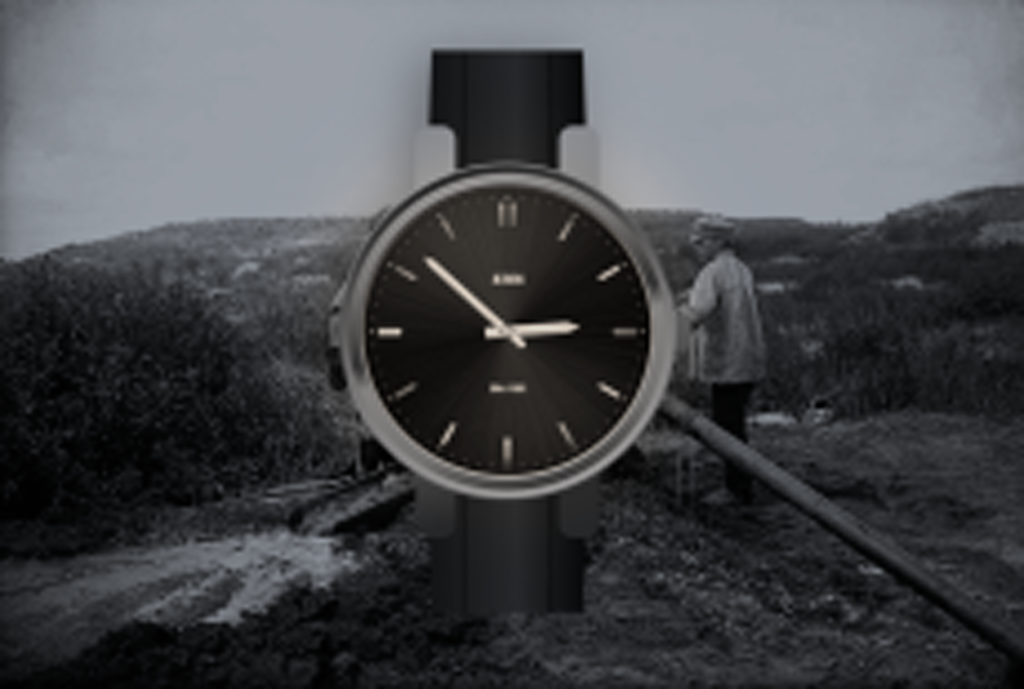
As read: 2.52
